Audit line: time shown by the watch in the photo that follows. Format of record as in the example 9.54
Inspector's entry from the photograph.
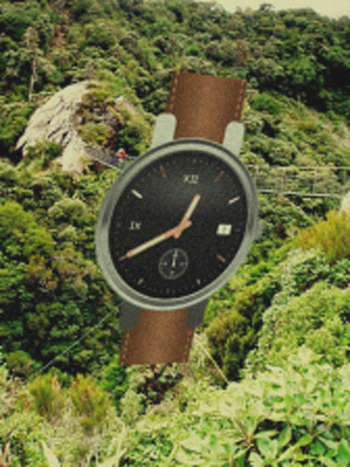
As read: 12.40
